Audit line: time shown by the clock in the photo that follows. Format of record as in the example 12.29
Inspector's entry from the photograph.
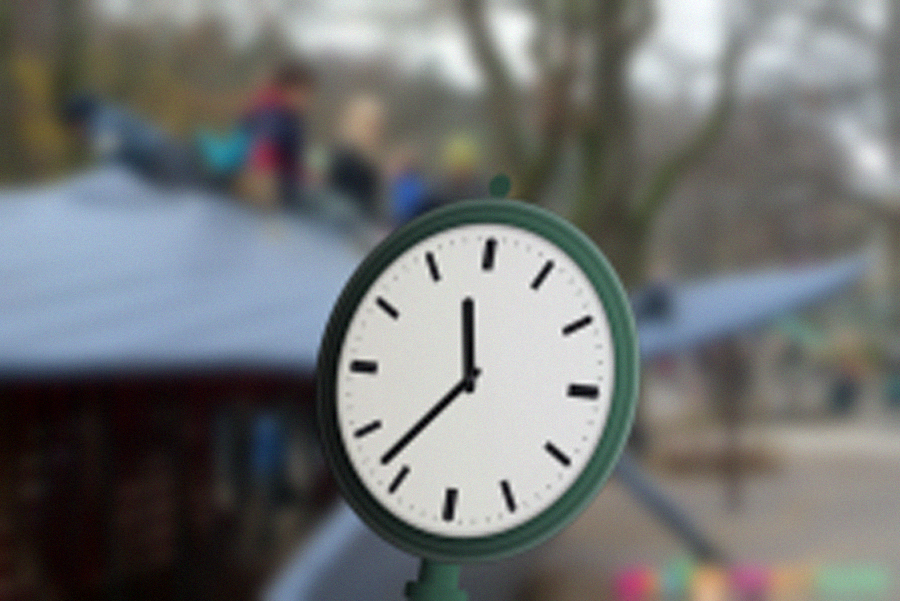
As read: 11.37
